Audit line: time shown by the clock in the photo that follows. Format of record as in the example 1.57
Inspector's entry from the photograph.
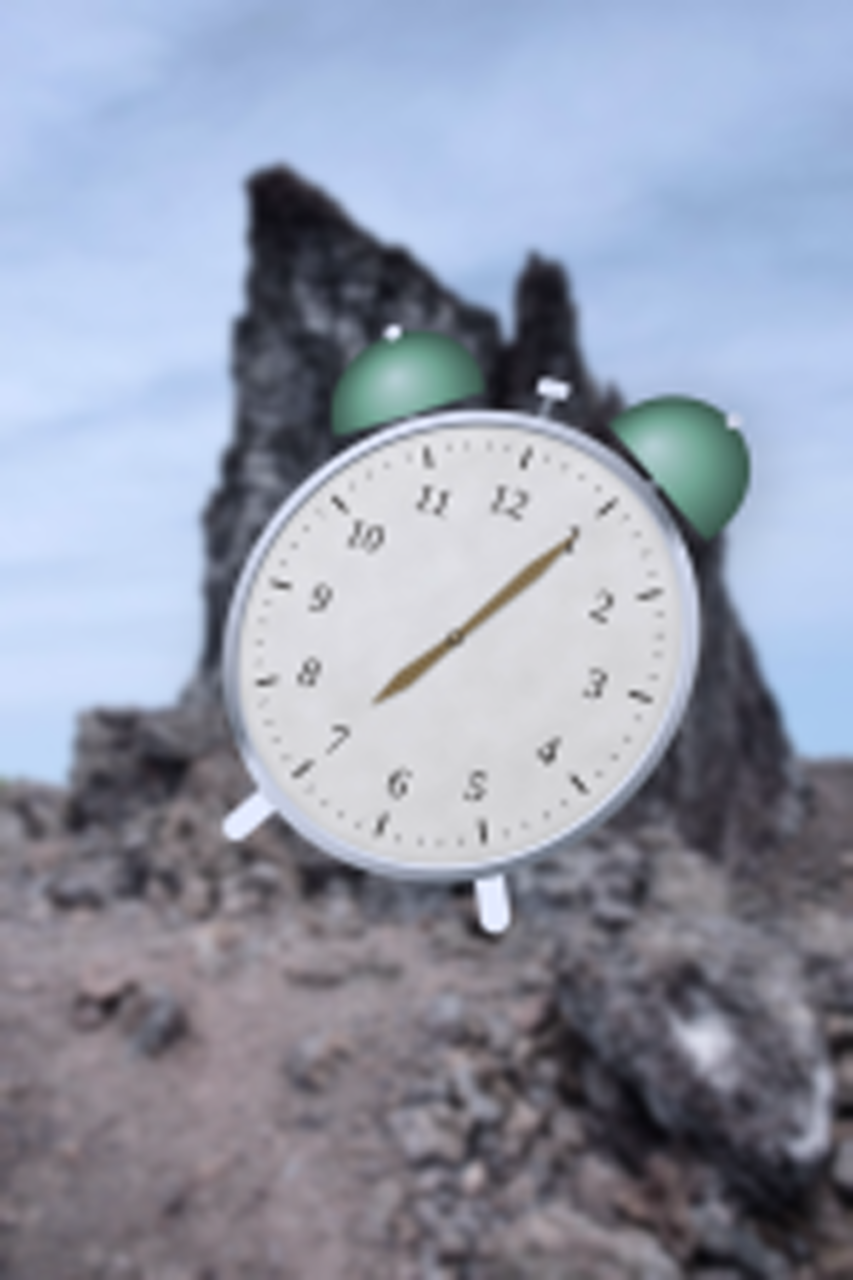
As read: 7.05
